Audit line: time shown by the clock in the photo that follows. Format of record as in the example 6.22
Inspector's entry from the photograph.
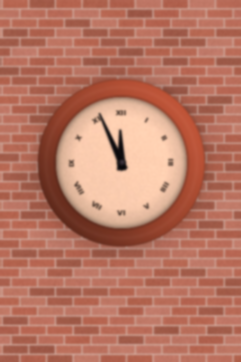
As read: 11.56
